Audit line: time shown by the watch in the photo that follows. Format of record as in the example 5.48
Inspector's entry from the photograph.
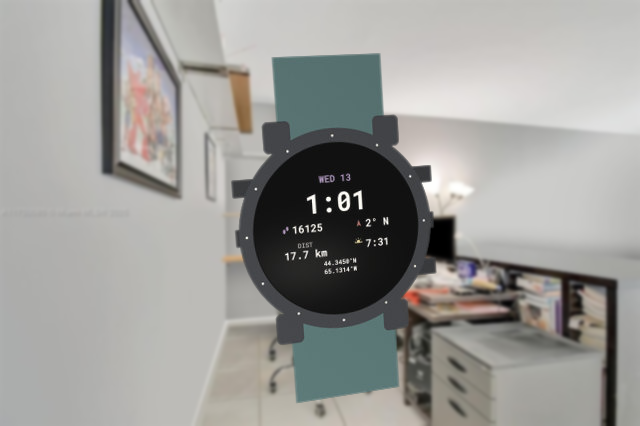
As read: 1.01
